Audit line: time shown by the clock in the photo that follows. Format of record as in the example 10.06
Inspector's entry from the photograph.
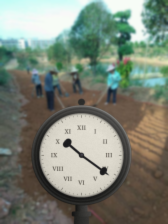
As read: 10.21
